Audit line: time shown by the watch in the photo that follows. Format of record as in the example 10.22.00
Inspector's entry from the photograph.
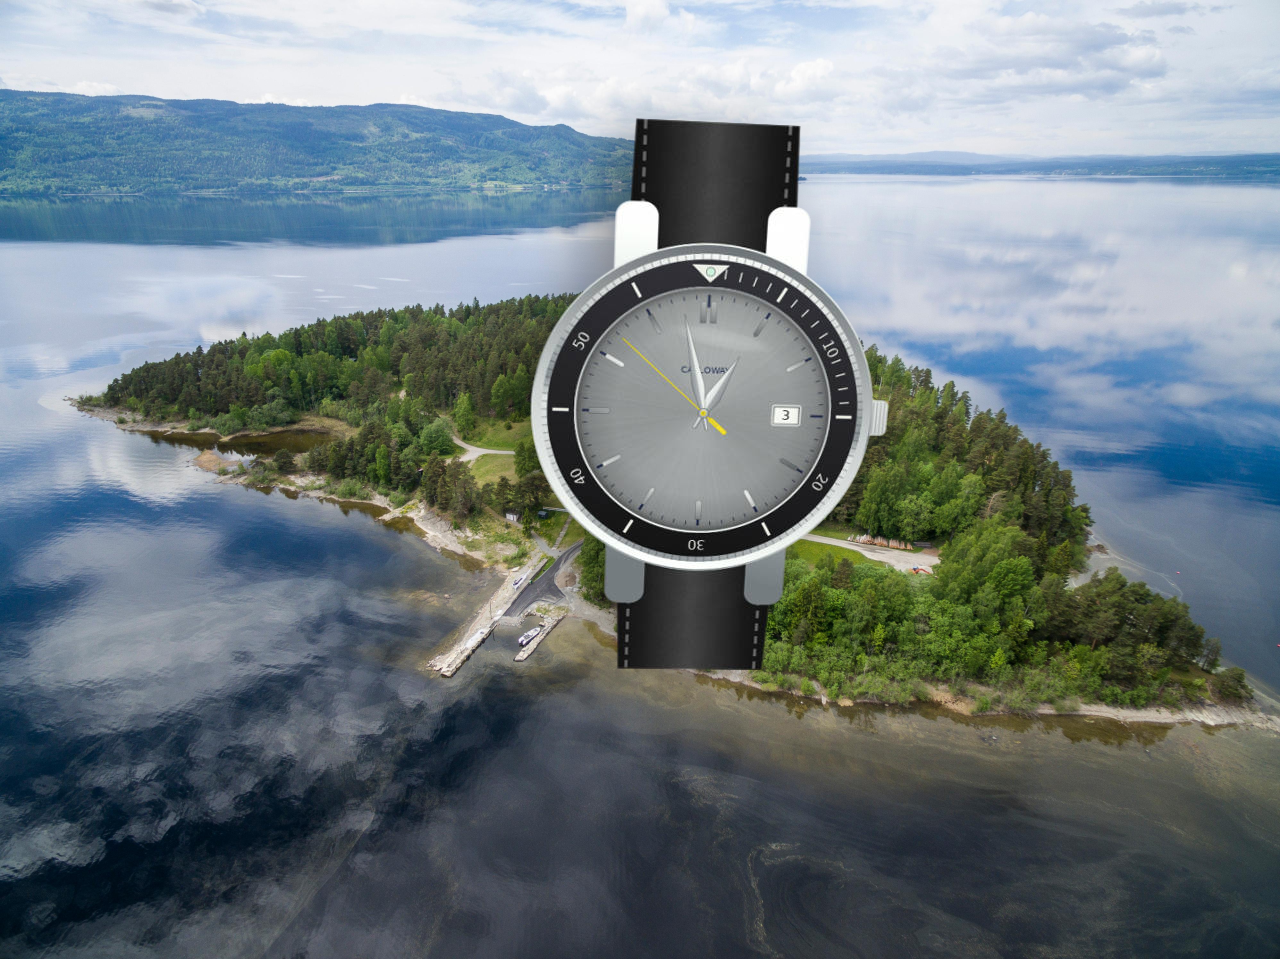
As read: 12.57.52
